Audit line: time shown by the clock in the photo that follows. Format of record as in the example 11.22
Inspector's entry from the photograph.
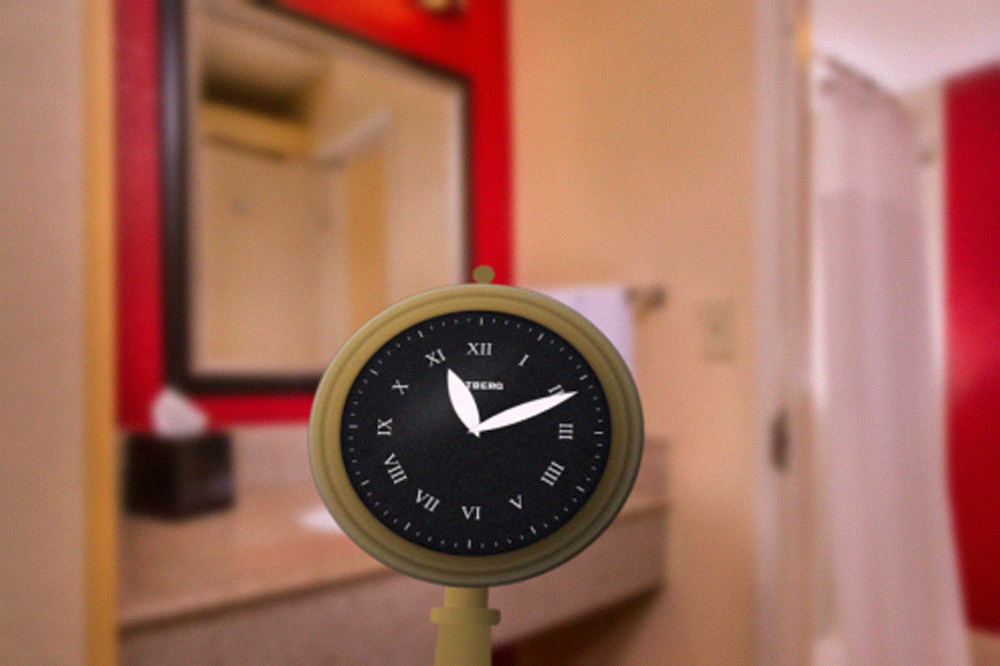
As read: 11.11
